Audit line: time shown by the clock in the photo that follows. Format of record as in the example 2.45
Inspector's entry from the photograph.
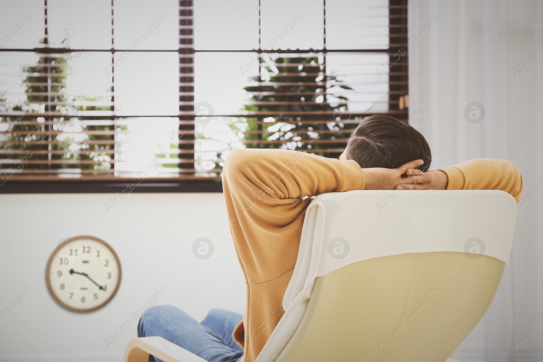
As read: 9.21
